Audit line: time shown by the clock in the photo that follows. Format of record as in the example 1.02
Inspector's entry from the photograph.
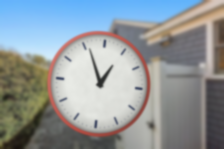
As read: 12.56
